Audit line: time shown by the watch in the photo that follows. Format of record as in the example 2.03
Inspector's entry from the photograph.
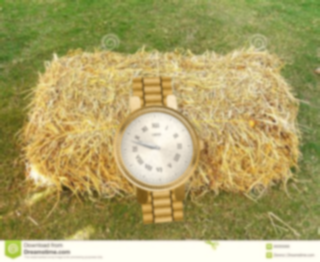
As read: 9.48
